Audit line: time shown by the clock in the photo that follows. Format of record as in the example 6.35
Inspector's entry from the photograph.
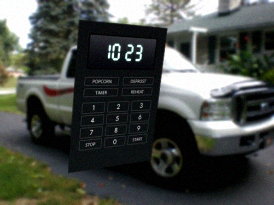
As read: 10.23
